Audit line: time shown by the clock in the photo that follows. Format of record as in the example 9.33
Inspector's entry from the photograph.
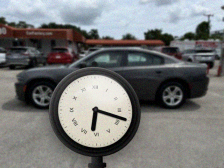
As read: 6.18
